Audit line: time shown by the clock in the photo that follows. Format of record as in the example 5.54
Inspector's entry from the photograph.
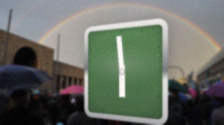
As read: 5.59
